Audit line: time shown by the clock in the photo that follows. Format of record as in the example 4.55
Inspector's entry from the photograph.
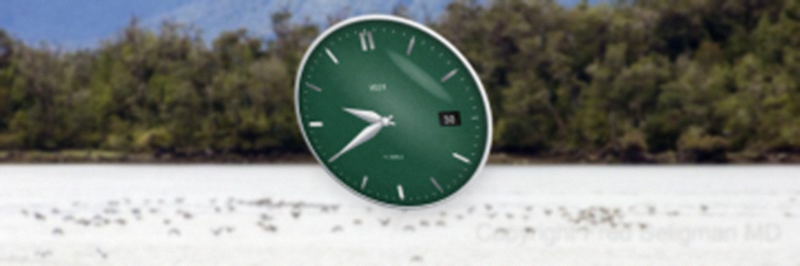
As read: 9.40
